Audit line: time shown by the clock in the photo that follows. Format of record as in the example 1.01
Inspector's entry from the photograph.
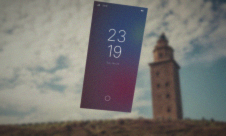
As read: 23.19
